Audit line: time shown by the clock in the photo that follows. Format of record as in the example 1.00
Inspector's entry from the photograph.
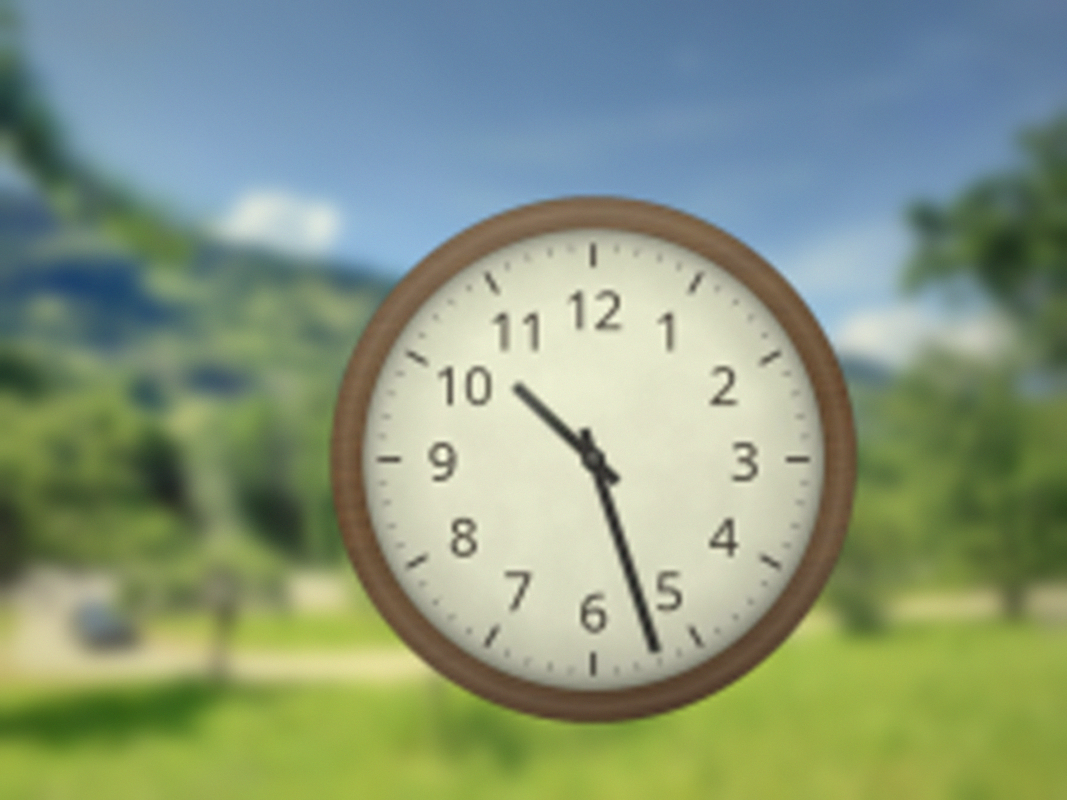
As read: 10.27
